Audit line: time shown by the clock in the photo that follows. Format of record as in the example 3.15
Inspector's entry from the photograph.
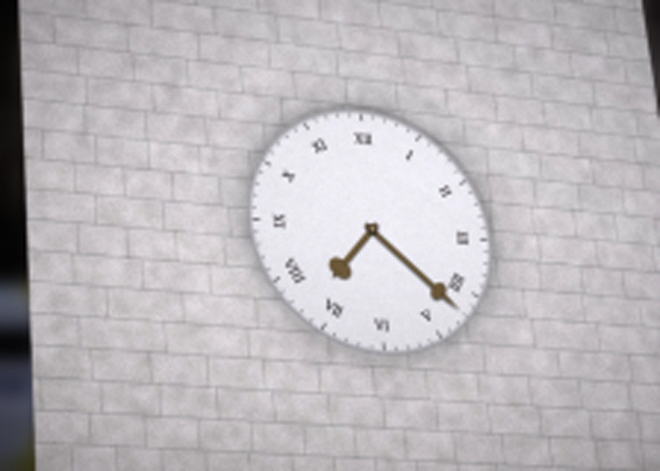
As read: 7.22
